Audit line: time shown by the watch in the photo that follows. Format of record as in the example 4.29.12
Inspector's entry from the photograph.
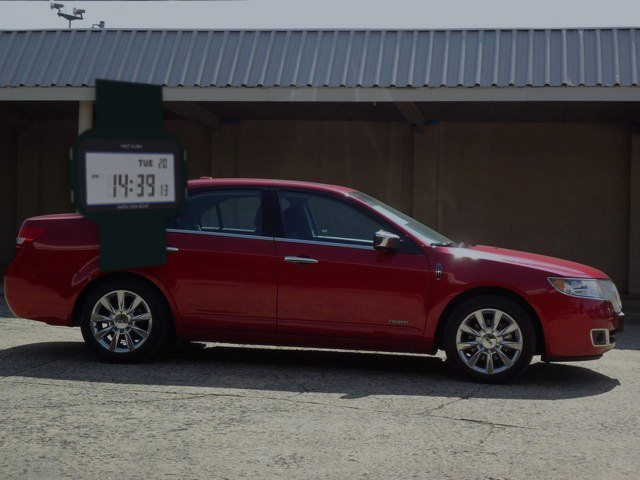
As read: 14.39.13
